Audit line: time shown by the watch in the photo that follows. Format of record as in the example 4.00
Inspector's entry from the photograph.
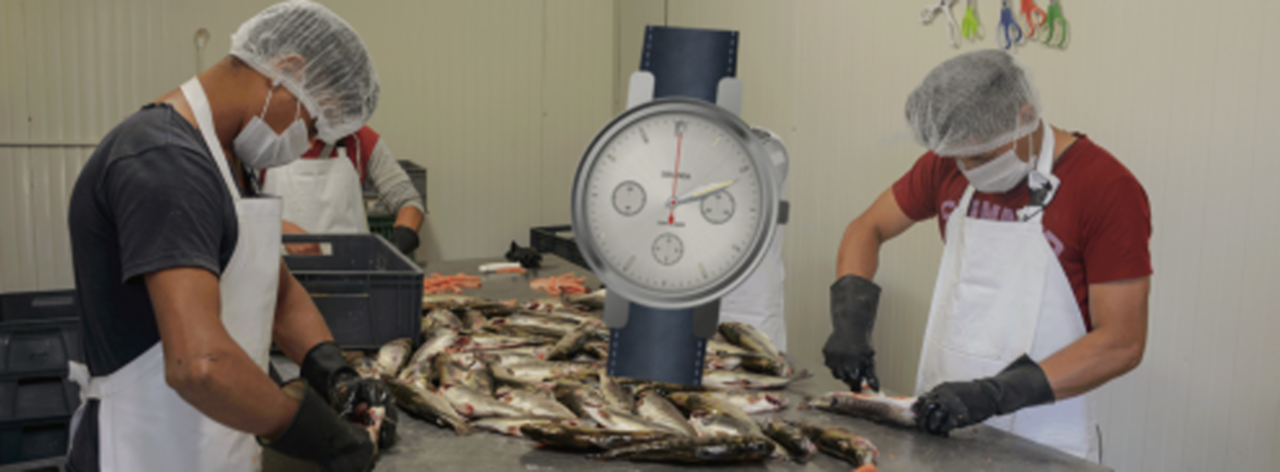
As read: 2.11
